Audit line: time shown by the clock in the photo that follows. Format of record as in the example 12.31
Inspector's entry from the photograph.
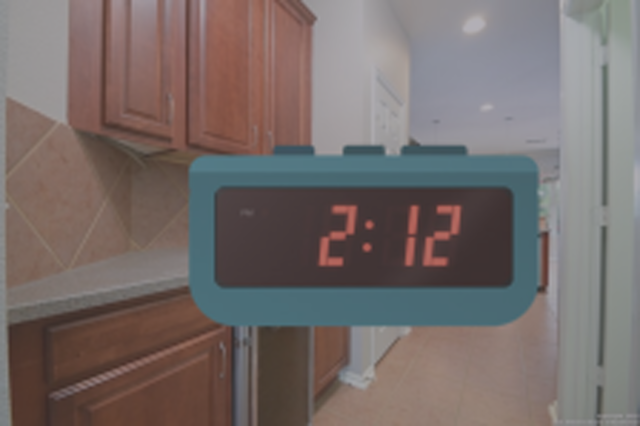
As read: 2.12
